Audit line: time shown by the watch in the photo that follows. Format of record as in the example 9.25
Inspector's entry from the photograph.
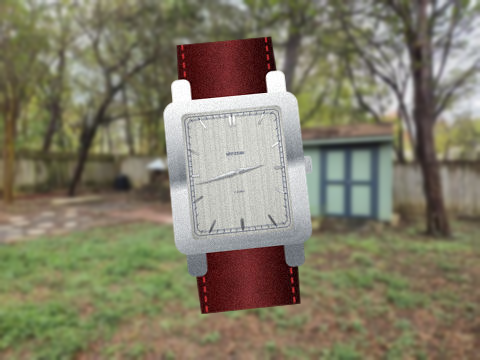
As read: 2.43
